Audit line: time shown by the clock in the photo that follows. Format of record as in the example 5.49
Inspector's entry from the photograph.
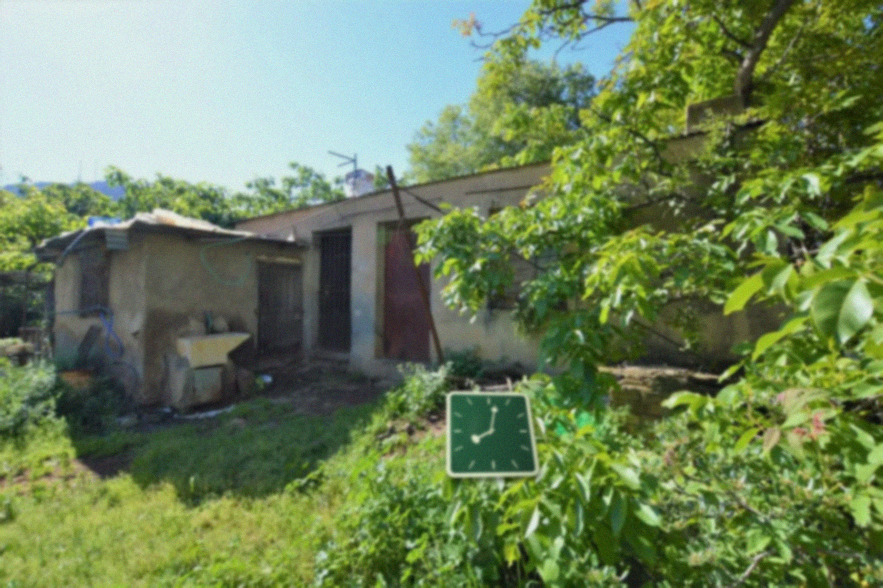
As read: 8.02
